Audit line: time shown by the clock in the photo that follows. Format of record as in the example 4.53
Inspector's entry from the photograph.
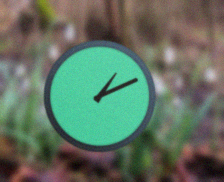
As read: 1.11
